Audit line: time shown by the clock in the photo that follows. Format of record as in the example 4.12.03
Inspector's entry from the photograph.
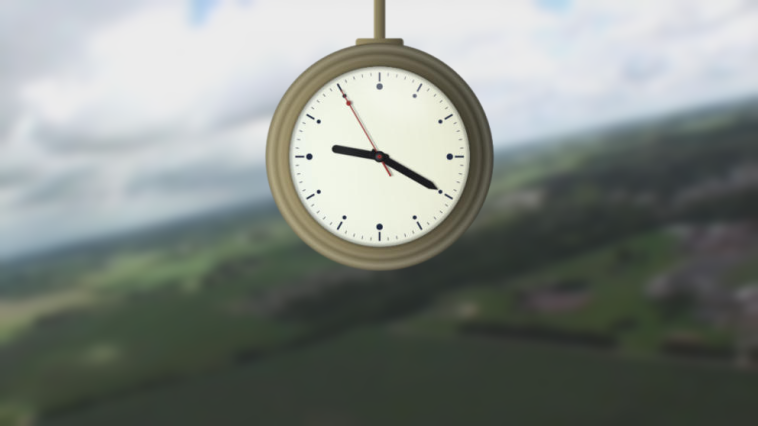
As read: 9.19.55
